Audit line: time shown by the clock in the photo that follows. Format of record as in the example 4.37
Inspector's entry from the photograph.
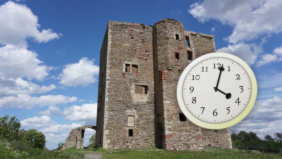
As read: 4.02
